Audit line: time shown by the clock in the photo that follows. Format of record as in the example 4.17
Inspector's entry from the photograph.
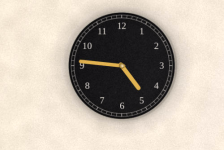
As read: 4.46
